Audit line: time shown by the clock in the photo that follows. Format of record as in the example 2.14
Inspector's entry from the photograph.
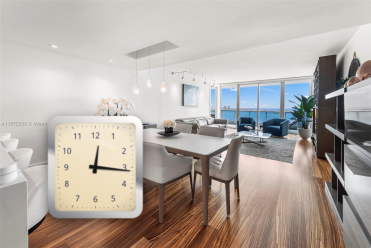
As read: 12.16
